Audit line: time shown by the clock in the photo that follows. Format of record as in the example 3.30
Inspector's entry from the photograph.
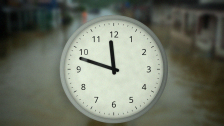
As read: 11.48
